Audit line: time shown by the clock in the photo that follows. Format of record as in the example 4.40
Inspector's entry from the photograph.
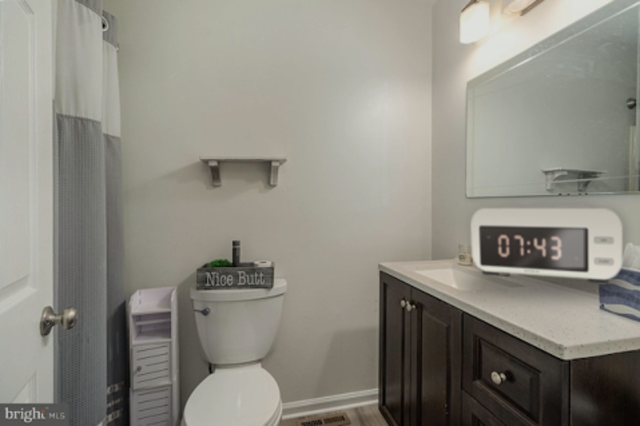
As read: 7.43
